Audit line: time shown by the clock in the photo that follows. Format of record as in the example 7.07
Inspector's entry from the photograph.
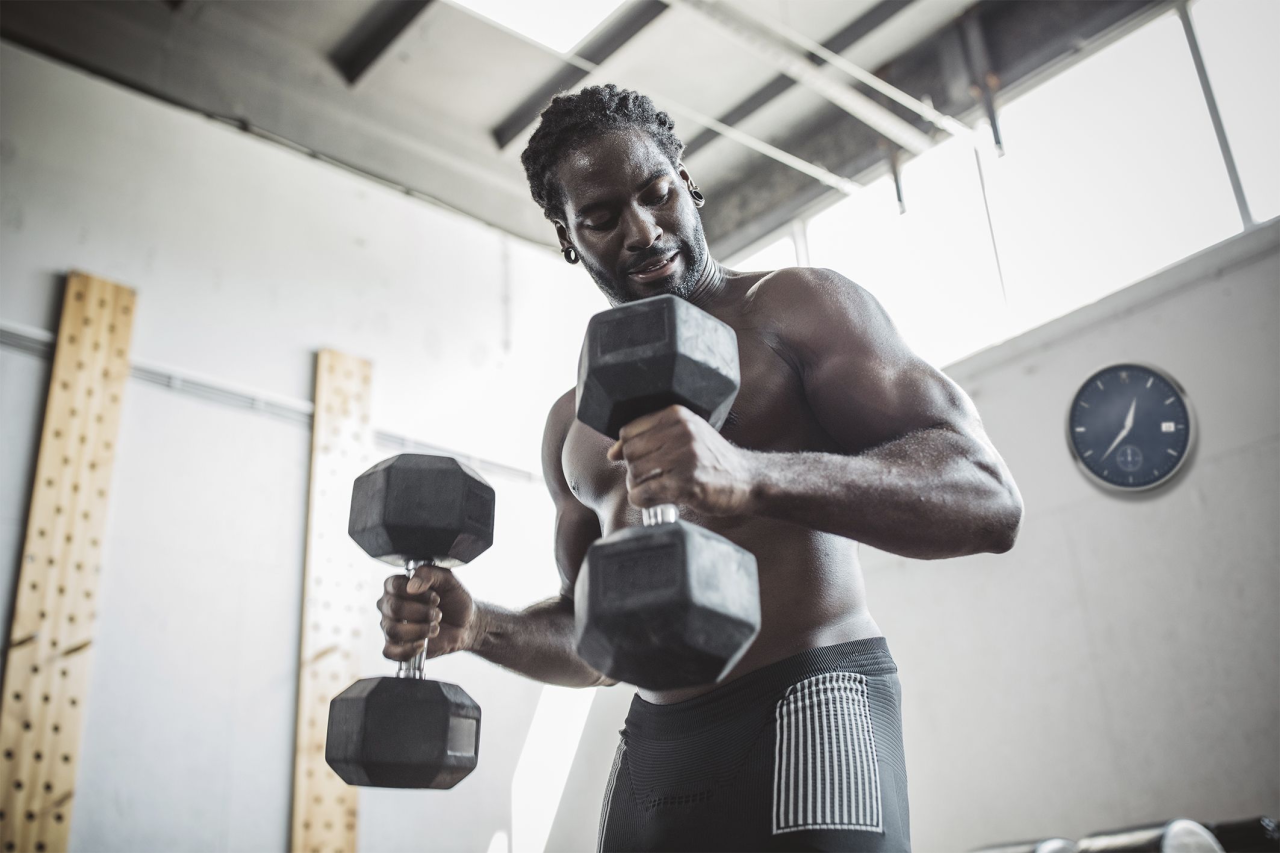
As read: 12.37
